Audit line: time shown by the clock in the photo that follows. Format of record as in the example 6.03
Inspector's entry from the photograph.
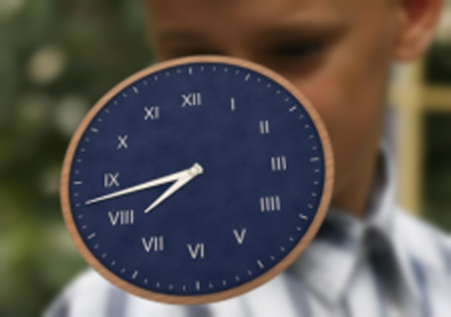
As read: 7.43
